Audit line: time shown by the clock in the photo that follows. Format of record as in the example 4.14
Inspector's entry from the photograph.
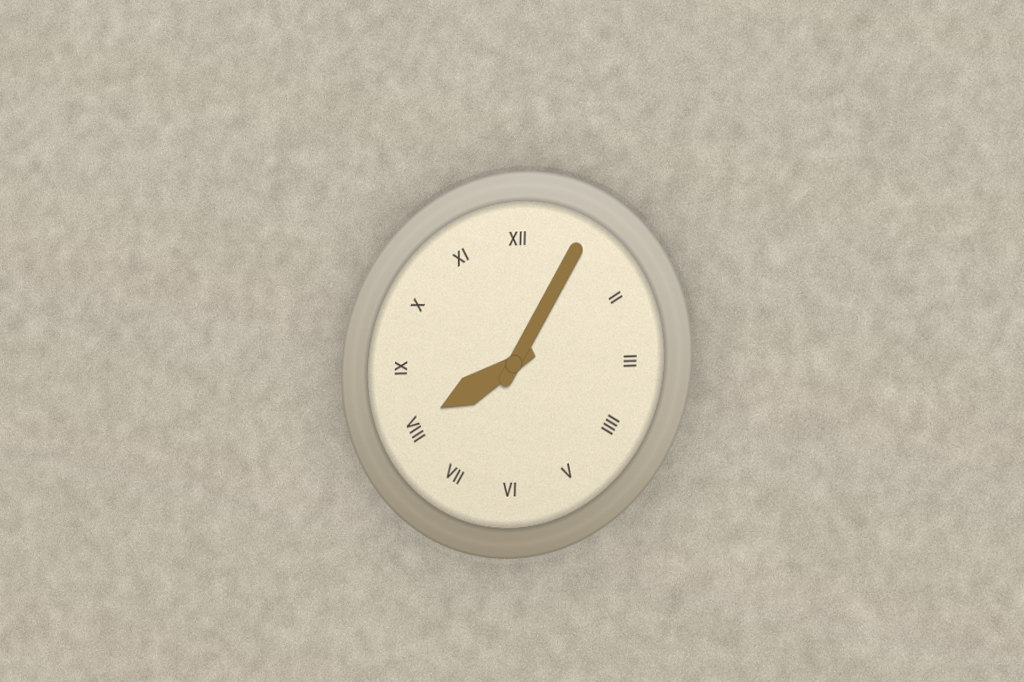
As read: 8.05
